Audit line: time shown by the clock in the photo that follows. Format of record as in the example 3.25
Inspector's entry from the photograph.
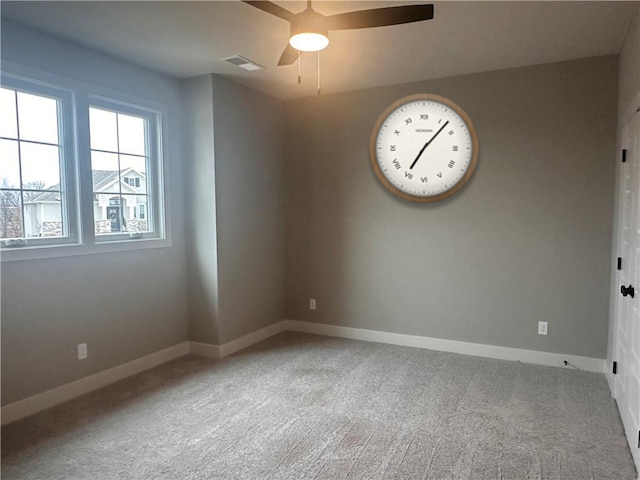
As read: 7.07
